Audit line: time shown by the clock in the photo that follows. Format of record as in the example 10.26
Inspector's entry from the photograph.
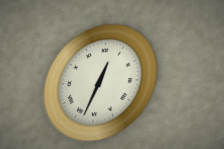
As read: 12.33
